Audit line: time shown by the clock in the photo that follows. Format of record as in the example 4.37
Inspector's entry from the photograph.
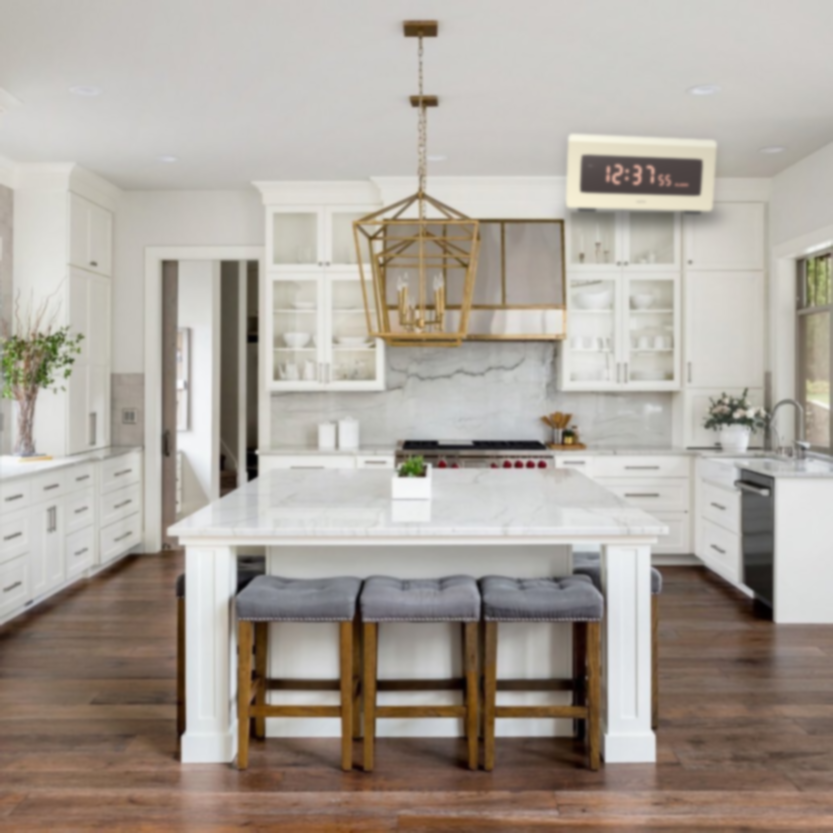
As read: 12.37
